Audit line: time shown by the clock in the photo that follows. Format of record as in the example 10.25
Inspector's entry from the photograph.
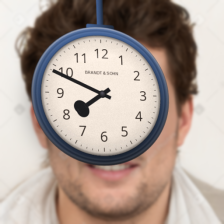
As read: 7.49
